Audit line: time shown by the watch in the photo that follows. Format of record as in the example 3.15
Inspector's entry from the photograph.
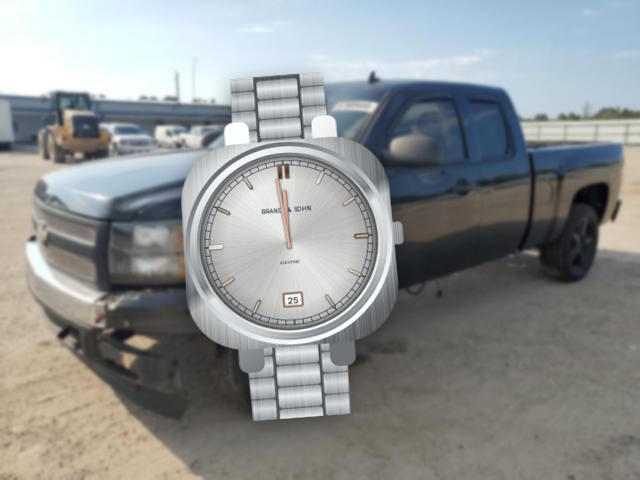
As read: 11.59
